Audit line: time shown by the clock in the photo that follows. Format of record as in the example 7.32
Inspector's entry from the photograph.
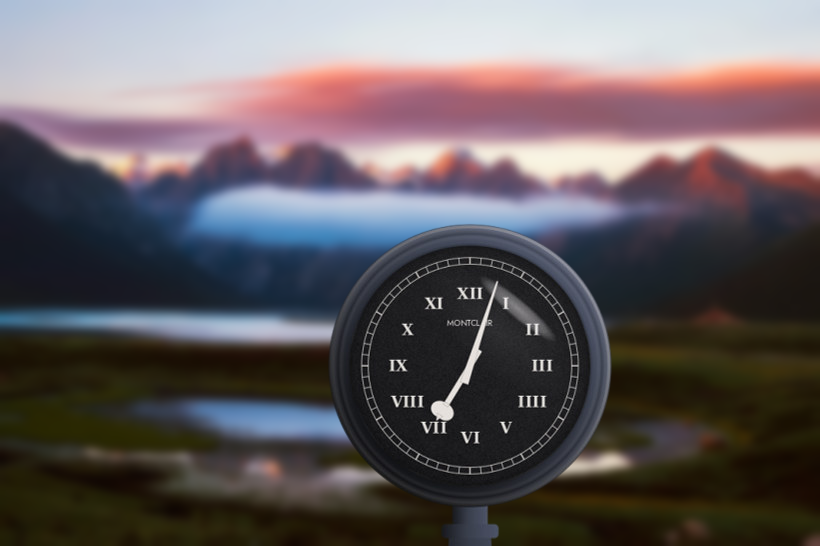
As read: 7.03
